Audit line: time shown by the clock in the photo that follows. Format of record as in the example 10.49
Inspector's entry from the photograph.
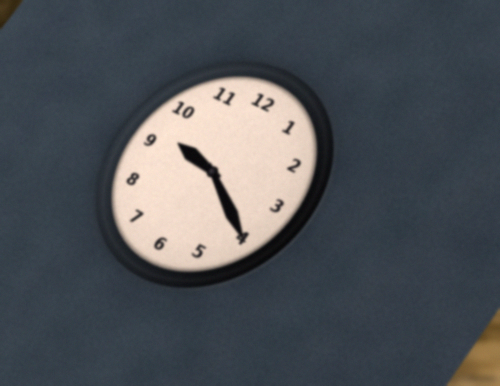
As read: 9.20
